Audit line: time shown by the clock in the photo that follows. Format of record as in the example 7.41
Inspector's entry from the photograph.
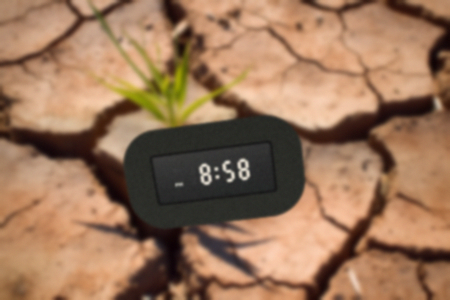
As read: 8.58
